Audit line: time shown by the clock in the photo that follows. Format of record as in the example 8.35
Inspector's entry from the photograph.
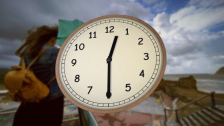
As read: 12.30
